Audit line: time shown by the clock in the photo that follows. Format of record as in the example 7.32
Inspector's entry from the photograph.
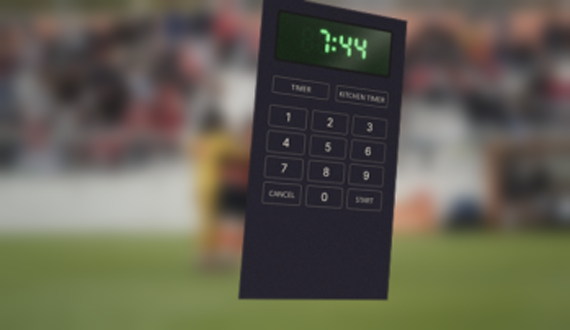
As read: 7.44
